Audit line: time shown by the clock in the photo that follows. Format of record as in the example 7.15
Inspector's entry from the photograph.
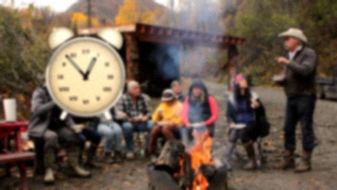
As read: 12.53
